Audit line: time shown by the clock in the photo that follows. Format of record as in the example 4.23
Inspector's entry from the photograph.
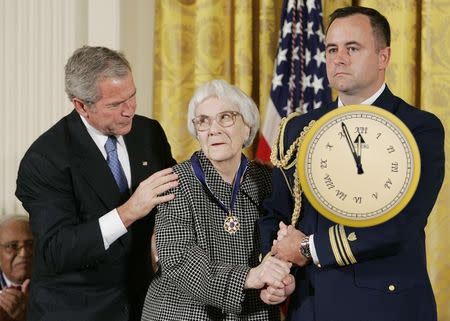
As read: 11.56
